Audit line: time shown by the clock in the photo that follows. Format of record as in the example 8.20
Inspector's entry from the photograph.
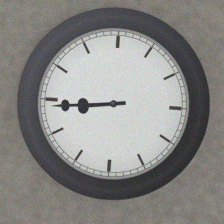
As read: 8.44
